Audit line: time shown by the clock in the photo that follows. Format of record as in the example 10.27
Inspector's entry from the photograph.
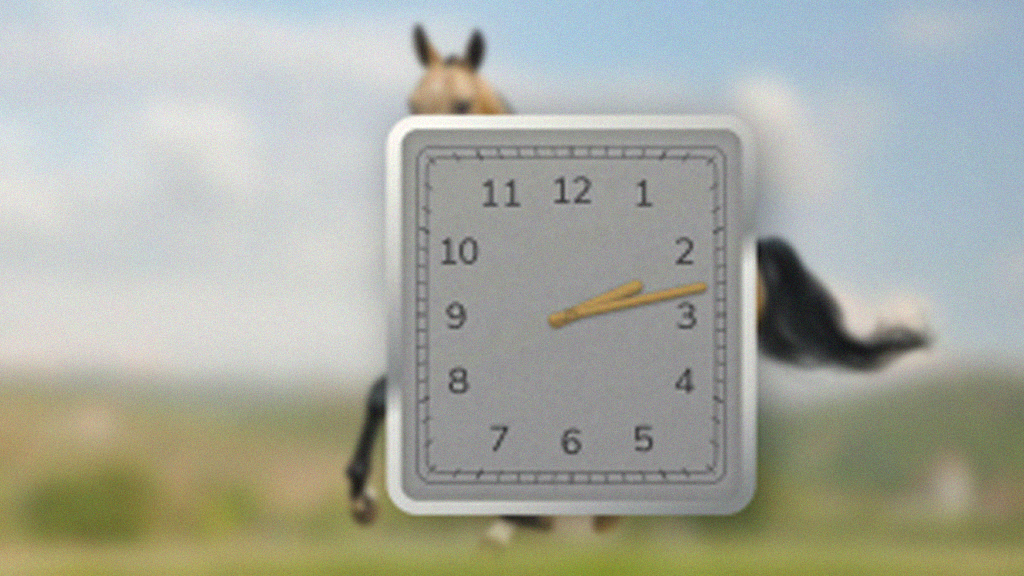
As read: 2.13
